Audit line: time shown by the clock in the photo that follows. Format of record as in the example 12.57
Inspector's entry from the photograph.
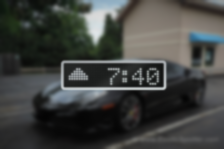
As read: 7.40
